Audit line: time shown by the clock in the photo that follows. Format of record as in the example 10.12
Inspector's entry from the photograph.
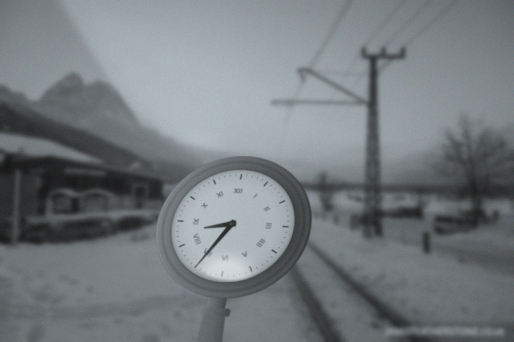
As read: 8.35
